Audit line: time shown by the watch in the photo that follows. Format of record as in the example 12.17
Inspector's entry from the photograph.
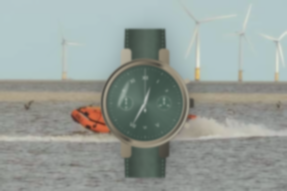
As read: 12.35
